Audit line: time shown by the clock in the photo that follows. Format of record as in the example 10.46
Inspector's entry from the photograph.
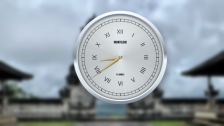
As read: 8.39
